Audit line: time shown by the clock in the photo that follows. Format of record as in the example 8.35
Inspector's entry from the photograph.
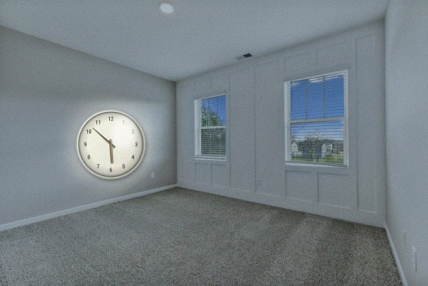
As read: 5.52
